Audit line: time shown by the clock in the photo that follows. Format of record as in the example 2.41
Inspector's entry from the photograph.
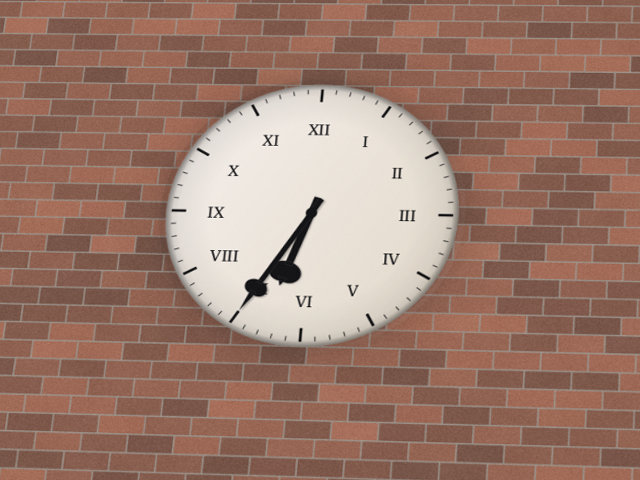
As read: 6.35
